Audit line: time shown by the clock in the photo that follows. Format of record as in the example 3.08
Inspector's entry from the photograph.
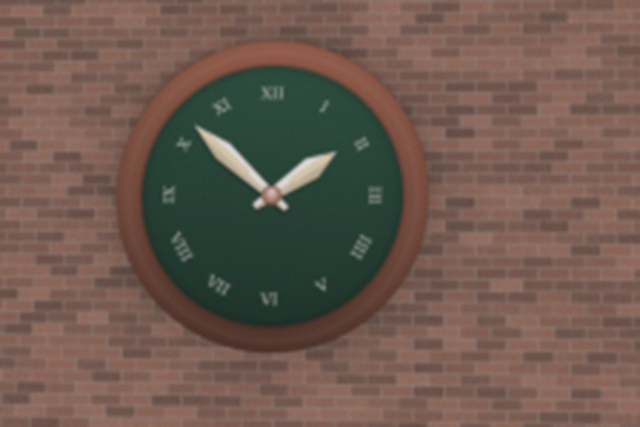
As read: 1.52
